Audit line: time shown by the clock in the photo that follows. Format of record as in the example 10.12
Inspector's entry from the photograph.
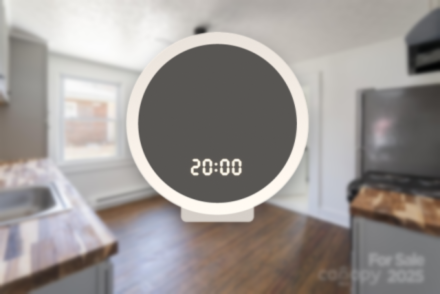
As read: 20.00
